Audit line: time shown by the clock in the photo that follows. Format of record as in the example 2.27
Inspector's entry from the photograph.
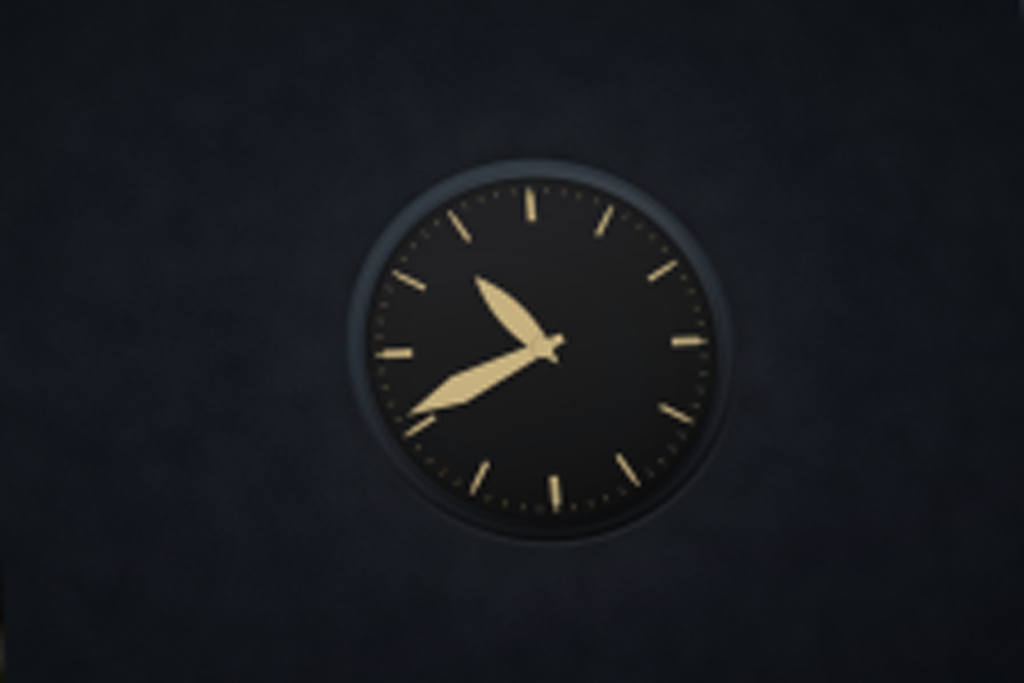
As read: 10.41
